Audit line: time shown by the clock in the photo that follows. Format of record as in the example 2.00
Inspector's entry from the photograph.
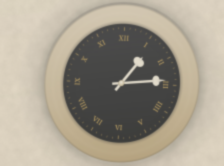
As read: 1.14
